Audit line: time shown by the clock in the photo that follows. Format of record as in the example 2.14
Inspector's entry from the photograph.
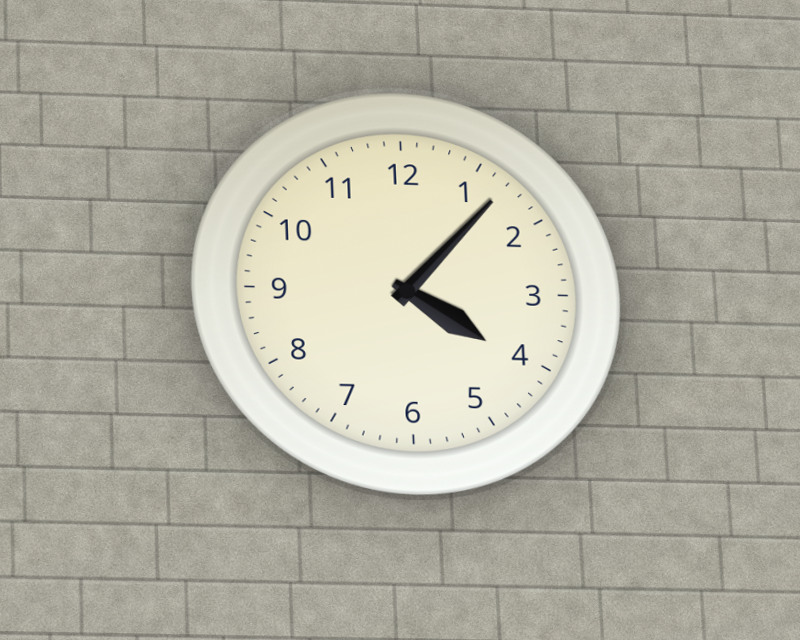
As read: 4.07
